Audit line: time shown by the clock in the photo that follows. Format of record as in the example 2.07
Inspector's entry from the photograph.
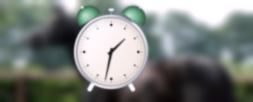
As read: 1.32
